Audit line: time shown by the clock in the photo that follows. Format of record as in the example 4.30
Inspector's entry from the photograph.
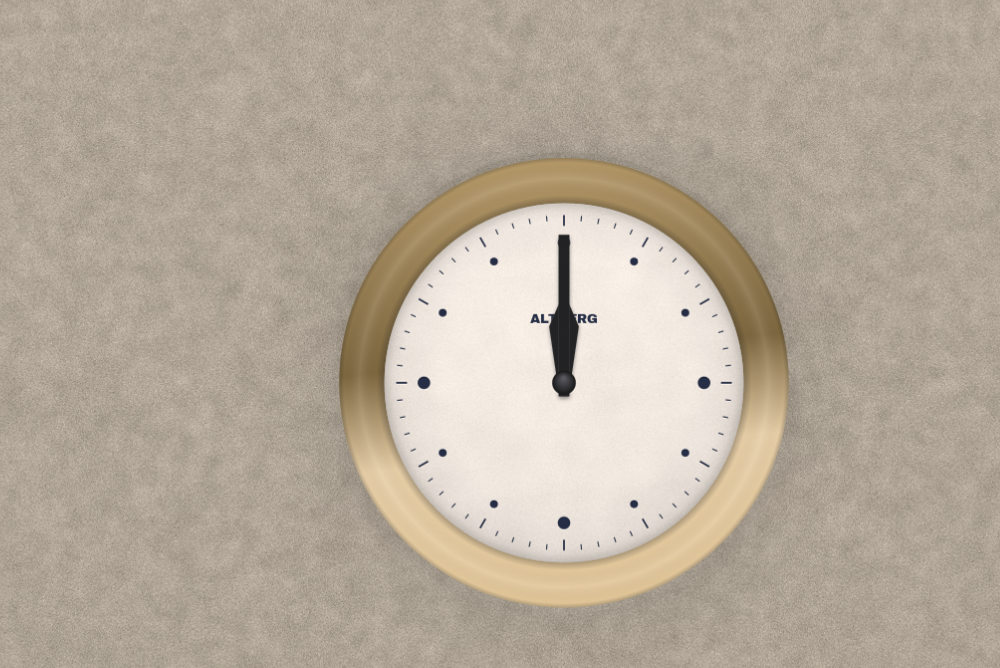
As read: 12.00
